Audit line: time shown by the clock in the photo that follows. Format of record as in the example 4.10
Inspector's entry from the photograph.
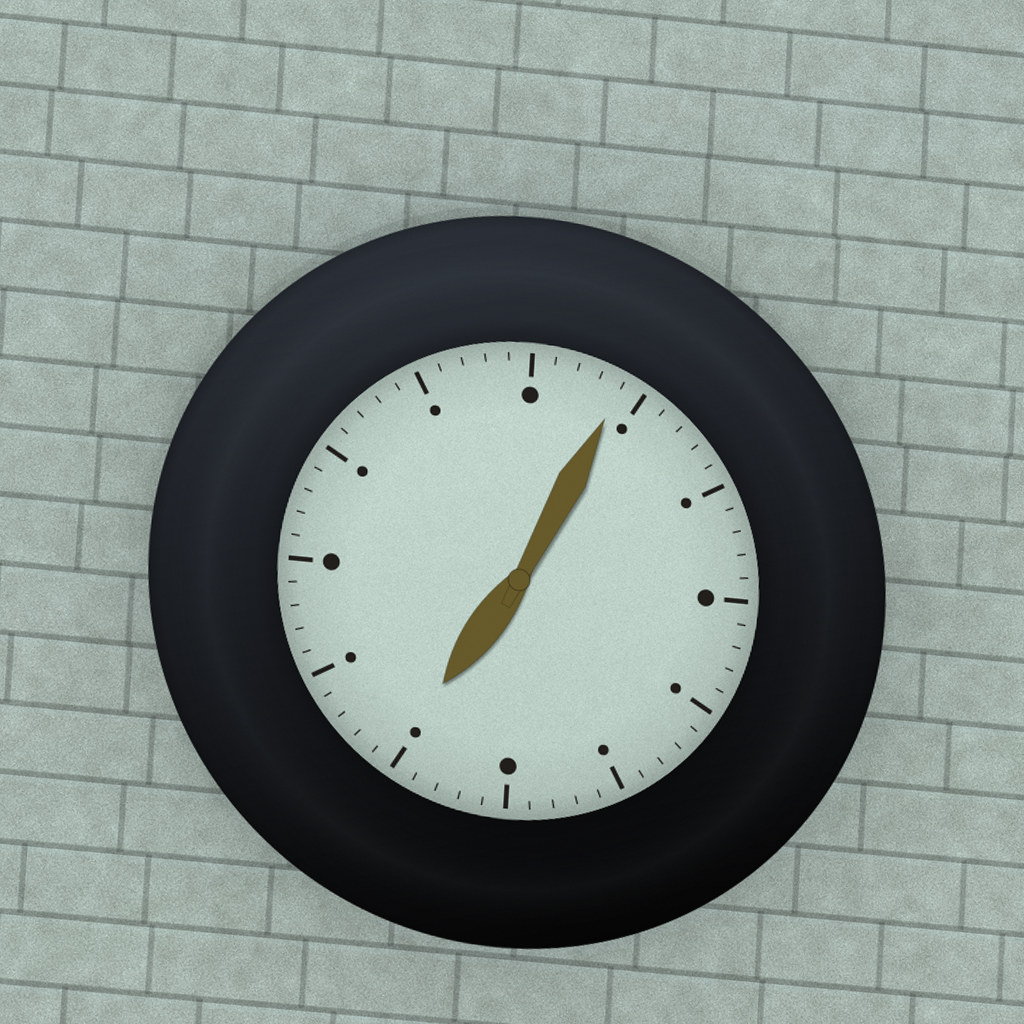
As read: 7.04
